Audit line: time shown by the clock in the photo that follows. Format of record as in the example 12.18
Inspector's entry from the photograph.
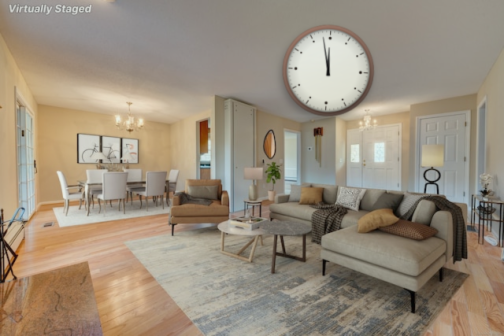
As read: 11.58
